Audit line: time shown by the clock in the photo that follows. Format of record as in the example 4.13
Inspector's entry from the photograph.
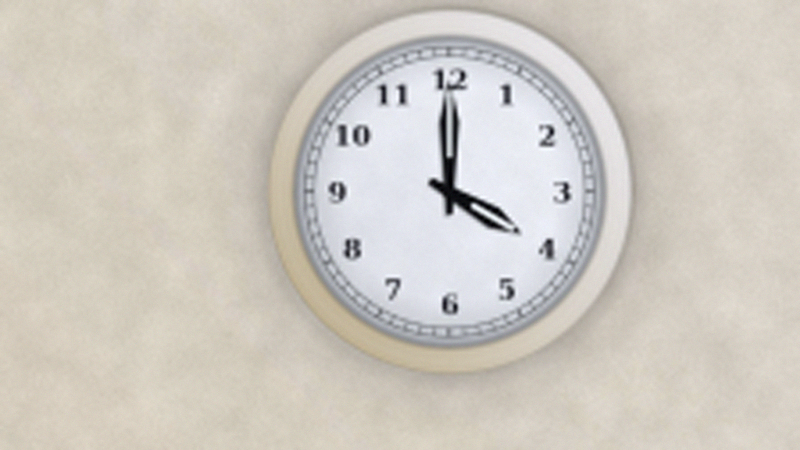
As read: 4.00
